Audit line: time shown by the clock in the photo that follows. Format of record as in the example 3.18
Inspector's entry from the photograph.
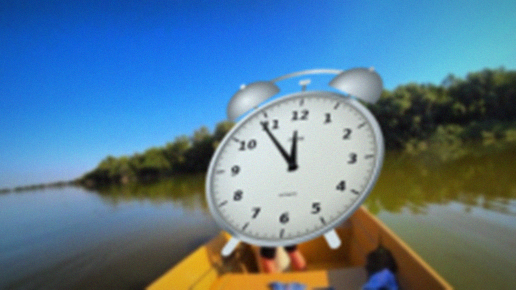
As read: 11.54
